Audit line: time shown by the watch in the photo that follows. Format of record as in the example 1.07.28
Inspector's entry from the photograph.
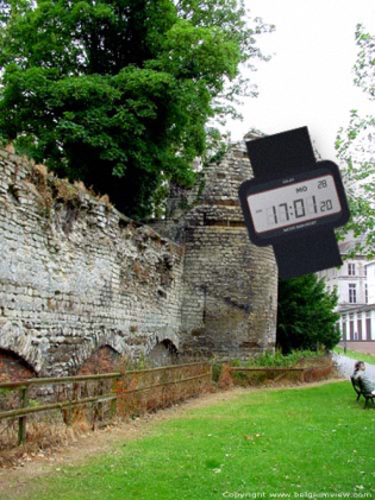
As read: 17.01.20
